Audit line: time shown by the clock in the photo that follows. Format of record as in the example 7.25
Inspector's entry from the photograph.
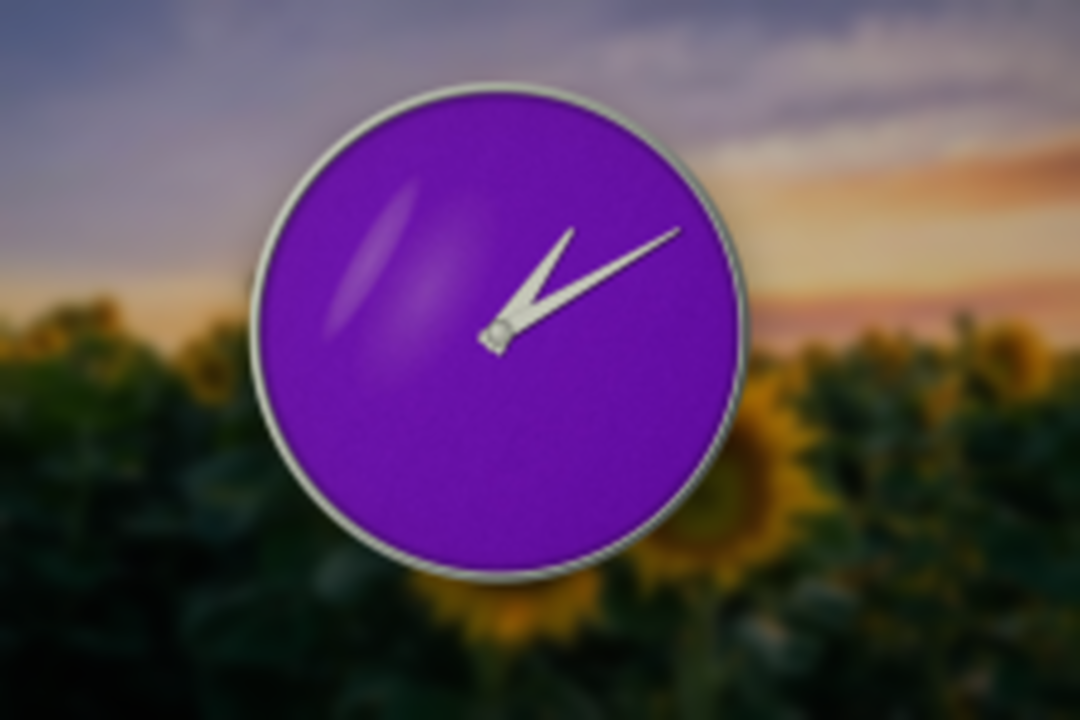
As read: 1.10
